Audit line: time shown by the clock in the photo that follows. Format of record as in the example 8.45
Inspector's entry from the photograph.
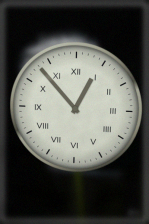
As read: 12.53
